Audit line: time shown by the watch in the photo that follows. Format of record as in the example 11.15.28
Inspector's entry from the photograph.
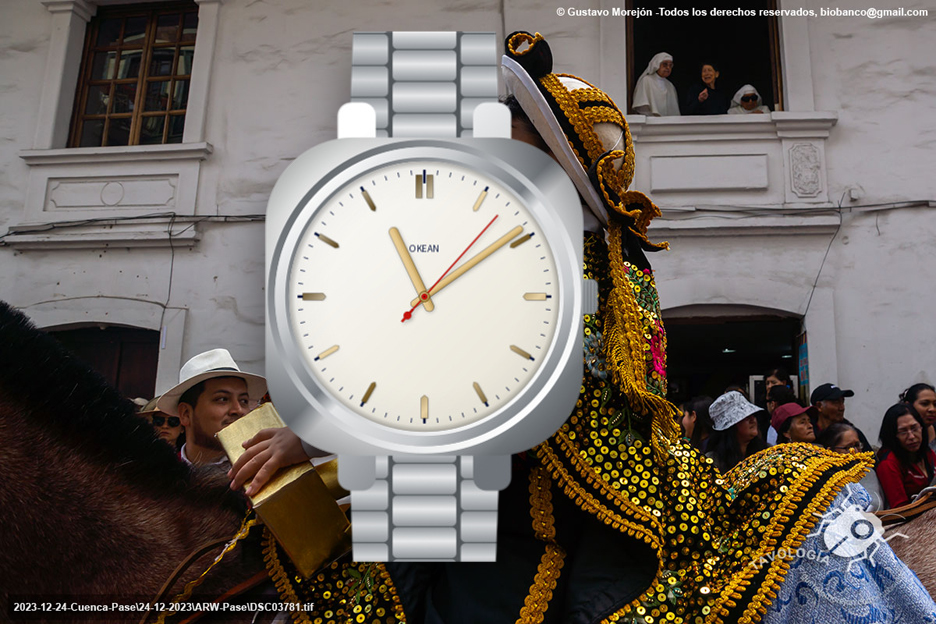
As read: 11.09.07
